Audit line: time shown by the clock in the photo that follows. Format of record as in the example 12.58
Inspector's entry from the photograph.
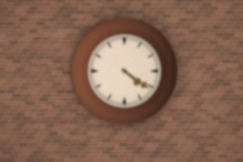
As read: 4.21
